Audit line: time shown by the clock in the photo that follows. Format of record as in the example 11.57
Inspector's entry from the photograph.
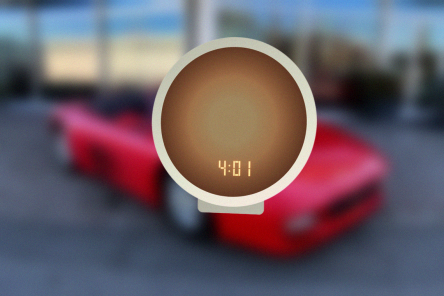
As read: 4.01
